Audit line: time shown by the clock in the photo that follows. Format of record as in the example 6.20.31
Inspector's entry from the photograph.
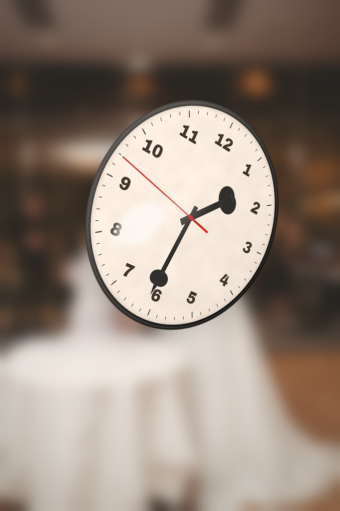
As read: 1.30.47
